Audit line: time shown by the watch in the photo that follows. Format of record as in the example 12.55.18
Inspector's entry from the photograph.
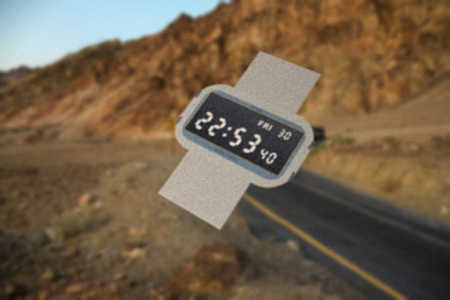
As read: 22.53.40
